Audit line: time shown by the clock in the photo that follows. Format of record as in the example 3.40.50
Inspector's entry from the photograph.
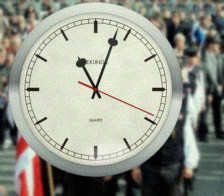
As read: 11.03.19
